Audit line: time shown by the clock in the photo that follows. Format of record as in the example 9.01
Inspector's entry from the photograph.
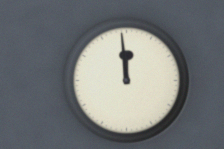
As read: 11.59
